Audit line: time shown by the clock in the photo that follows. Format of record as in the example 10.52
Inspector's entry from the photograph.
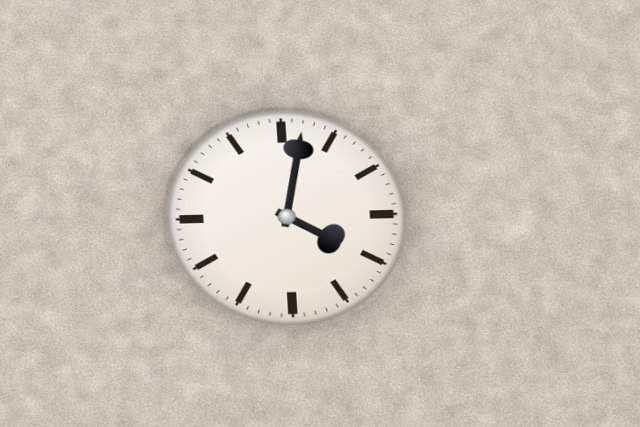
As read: 4.02
